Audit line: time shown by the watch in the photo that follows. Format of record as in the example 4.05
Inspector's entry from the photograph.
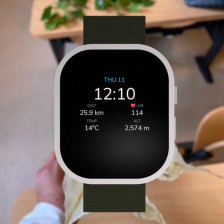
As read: 12.10
